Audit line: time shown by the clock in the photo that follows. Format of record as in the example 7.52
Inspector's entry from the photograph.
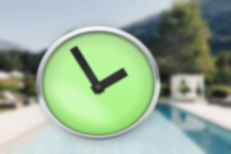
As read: 1.55
